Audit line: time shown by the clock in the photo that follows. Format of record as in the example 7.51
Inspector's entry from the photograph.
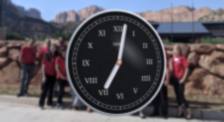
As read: 7.02
